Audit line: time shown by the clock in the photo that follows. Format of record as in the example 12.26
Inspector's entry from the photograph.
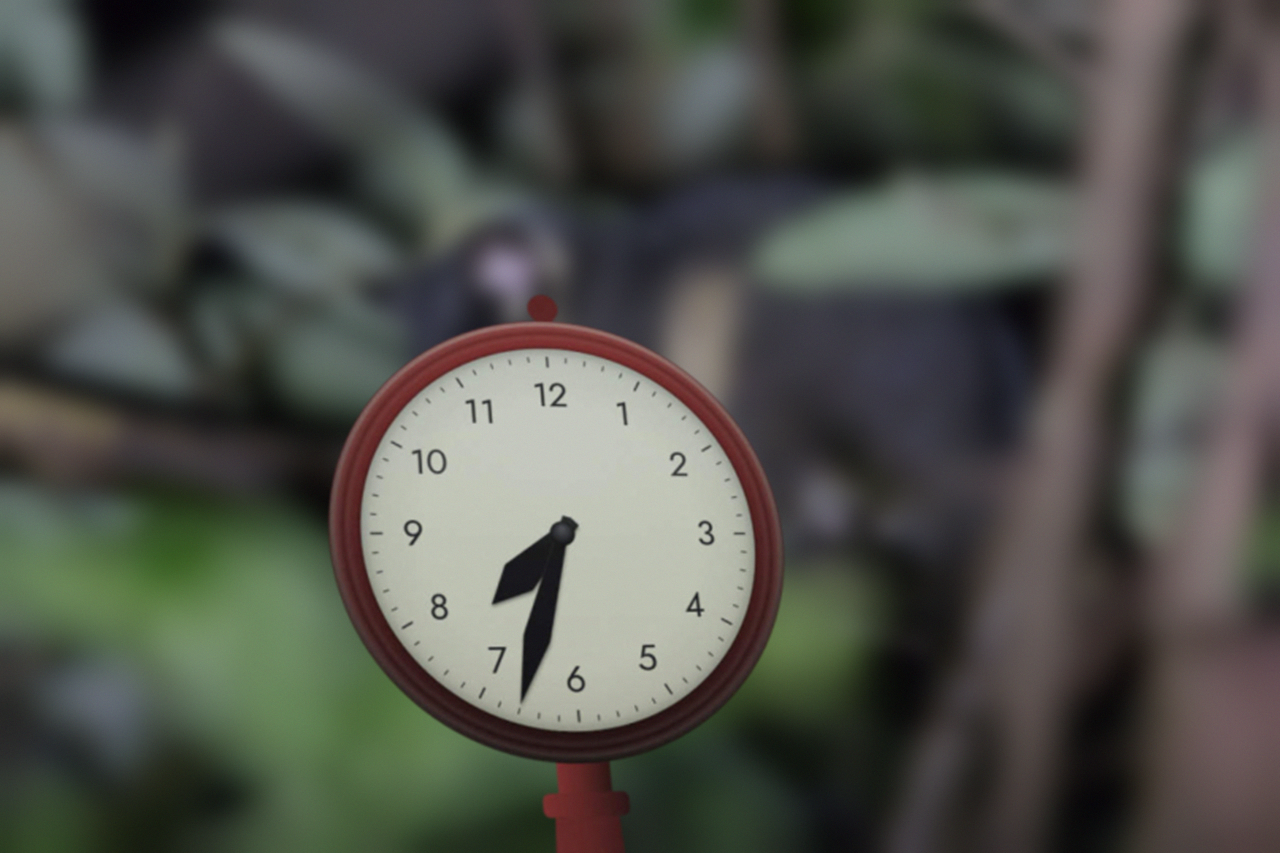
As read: 7.33
